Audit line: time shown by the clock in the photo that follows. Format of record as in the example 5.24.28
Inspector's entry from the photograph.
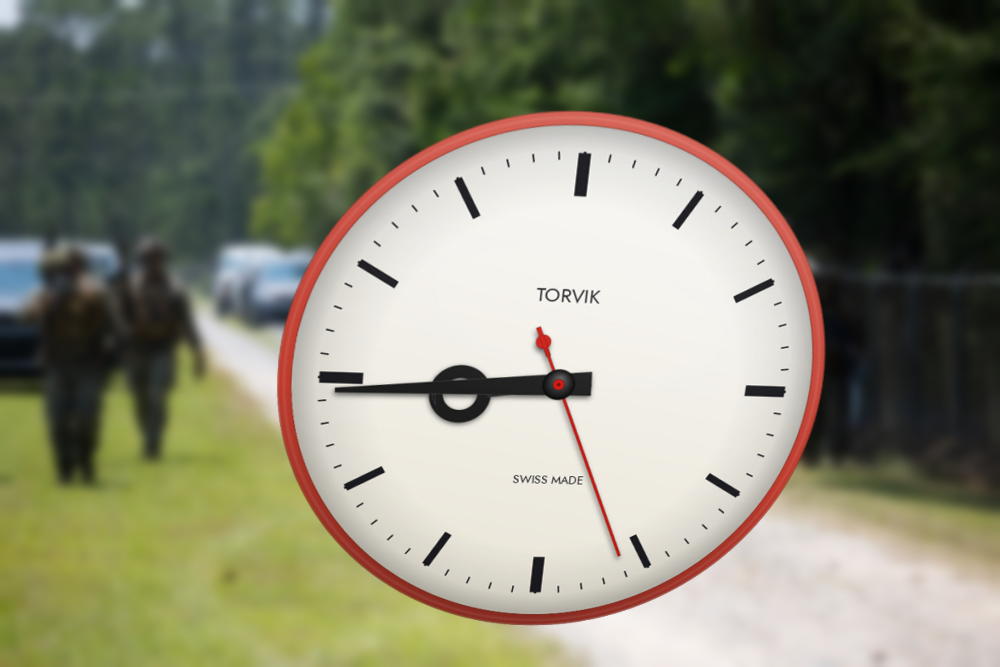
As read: 8.44.26
